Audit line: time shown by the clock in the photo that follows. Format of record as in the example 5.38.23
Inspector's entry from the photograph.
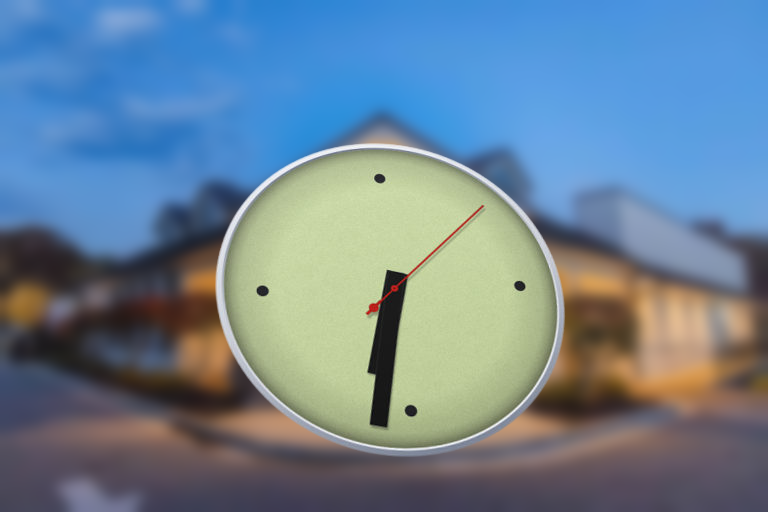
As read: 6.32.08
